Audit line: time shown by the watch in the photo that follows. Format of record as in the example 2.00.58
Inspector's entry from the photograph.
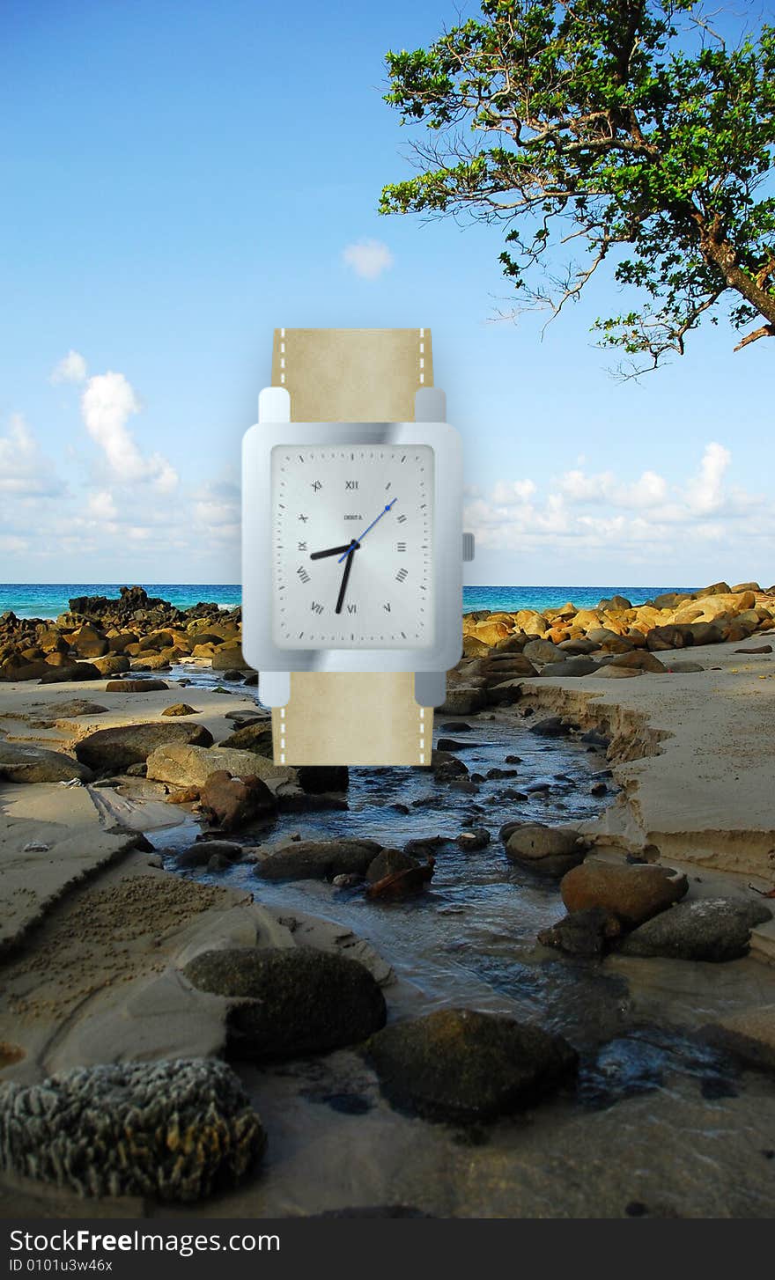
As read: 8.32.07
